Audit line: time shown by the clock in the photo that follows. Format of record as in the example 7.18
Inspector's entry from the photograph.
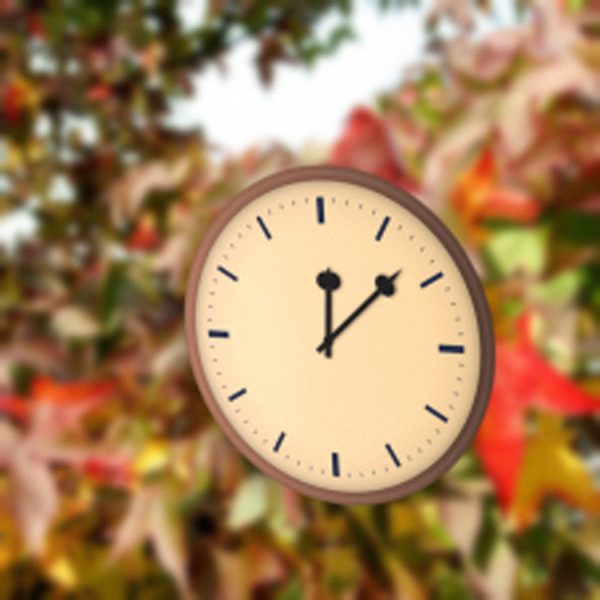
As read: 12.08
